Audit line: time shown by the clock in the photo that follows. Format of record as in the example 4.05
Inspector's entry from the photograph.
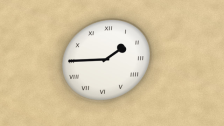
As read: 1.45
